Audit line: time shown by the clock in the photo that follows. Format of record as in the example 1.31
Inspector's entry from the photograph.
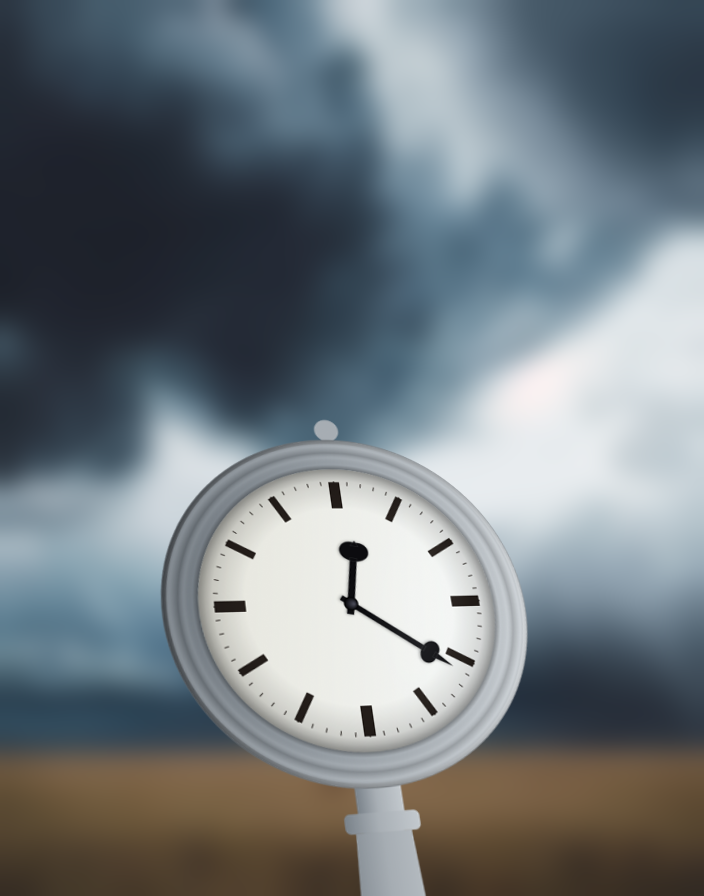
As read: 12.21
